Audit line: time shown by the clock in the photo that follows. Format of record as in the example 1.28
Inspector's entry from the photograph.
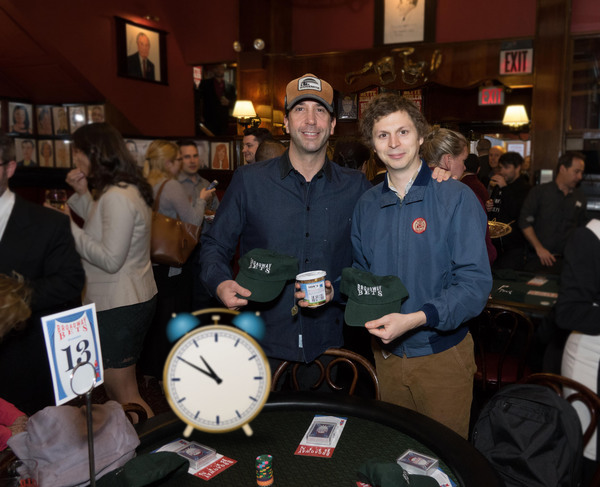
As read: 10.50
